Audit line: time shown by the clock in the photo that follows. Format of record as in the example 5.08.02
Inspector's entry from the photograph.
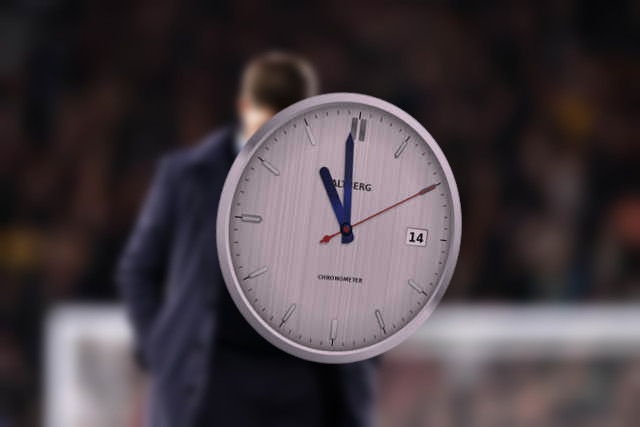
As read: 10.59.10
